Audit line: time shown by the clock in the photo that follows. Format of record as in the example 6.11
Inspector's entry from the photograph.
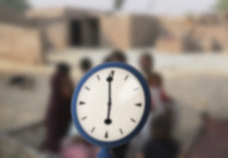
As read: 5.59
